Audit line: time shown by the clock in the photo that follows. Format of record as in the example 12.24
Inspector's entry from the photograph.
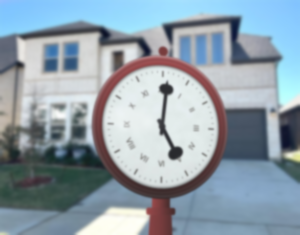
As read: 5.01
